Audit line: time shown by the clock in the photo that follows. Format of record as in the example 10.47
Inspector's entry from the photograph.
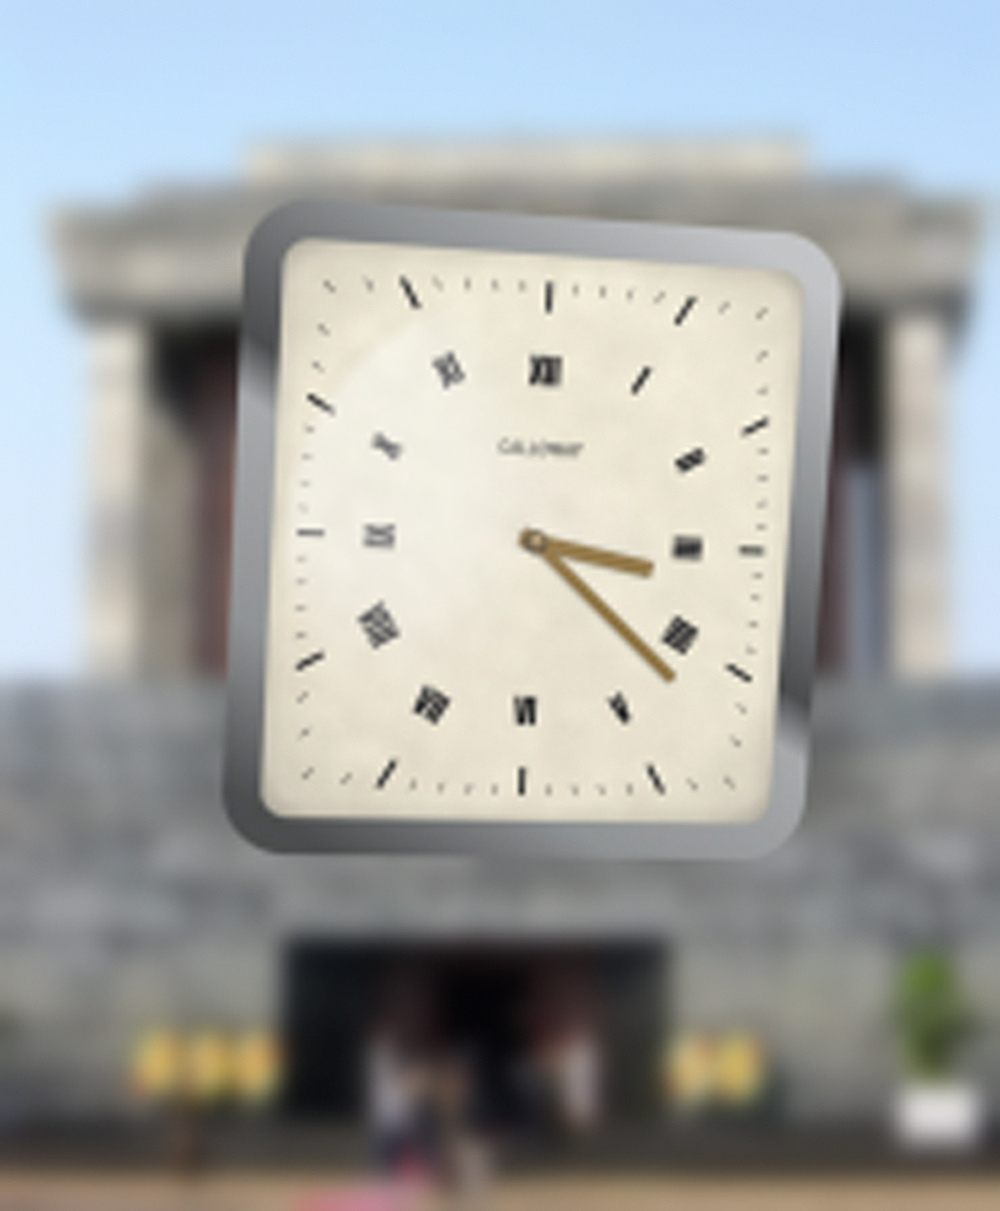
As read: 3.22
